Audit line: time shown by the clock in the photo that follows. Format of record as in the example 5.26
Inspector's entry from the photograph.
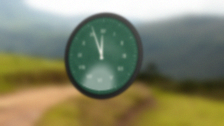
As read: 11.56
